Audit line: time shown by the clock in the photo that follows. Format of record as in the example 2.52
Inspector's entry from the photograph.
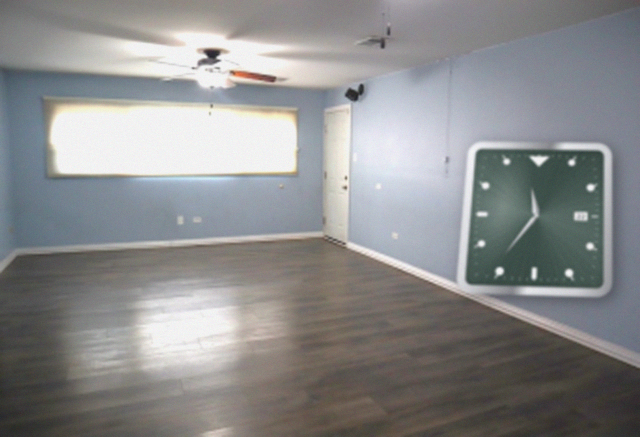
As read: 11.36
